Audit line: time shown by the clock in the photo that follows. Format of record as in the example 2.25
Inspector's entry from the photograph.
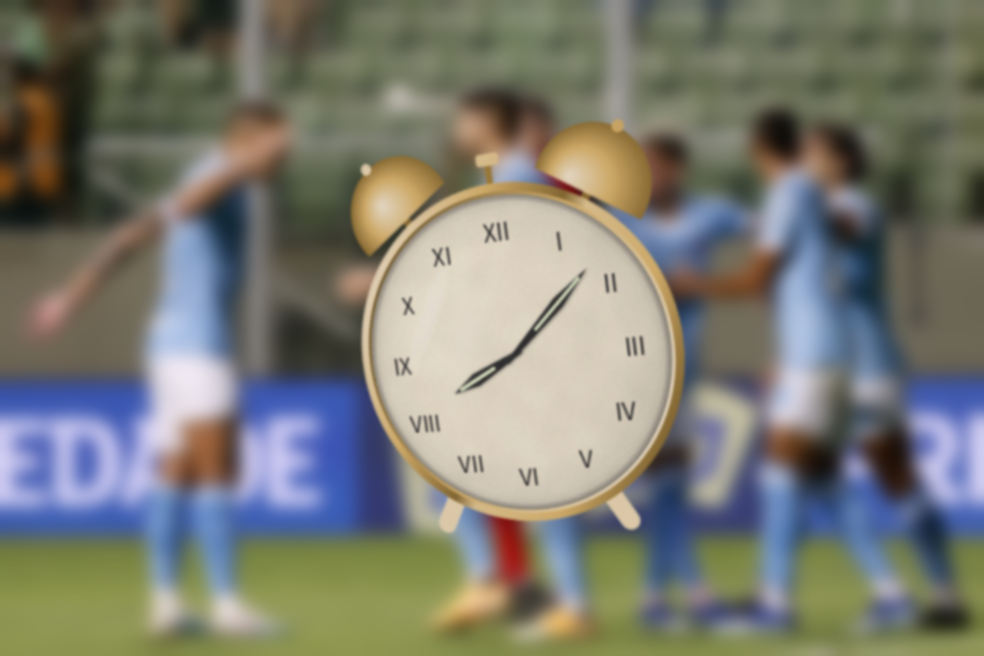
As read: 8.08
